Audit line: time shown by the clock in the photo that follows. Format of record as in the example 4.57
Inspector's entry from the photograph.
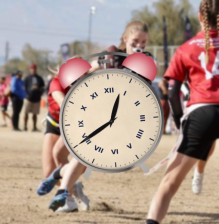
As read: 12.40
